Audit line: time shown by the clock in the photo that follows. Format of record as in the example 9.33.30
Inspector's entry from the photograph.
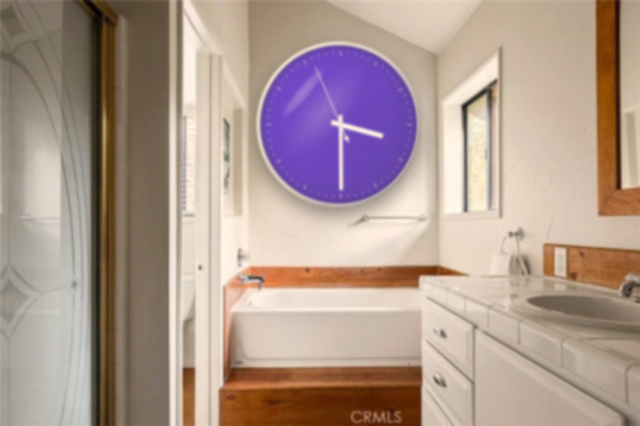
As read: 3.29.56
